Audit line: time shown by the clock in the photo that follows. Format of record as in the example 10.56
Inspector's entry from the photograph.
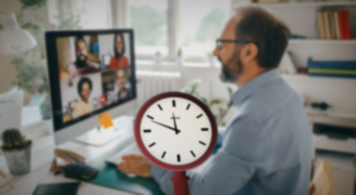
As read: 11.49
